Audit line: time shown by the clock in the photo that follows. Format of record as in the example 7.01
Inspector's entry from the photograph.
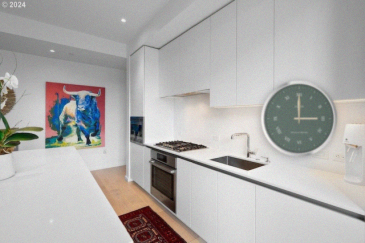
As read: 3.00
